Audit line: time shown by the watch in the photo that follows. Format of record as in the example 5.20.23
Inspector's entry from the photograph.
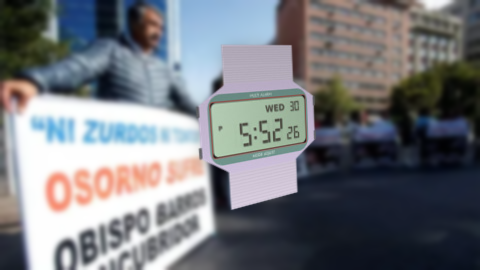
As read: 5.52.26
